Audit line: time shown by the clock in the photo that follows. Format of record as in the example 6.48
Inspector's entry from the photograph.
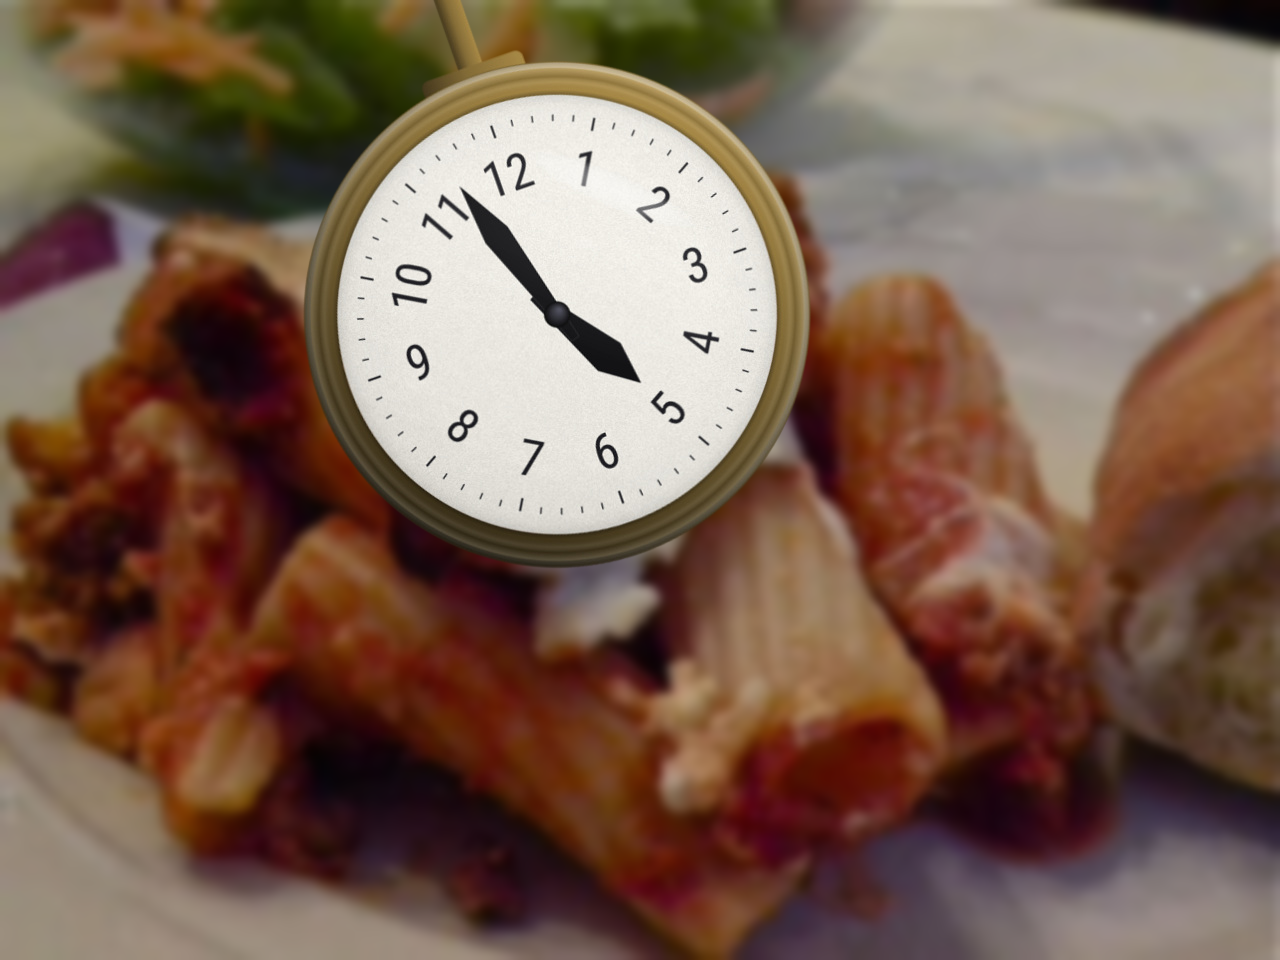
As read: 4.57
